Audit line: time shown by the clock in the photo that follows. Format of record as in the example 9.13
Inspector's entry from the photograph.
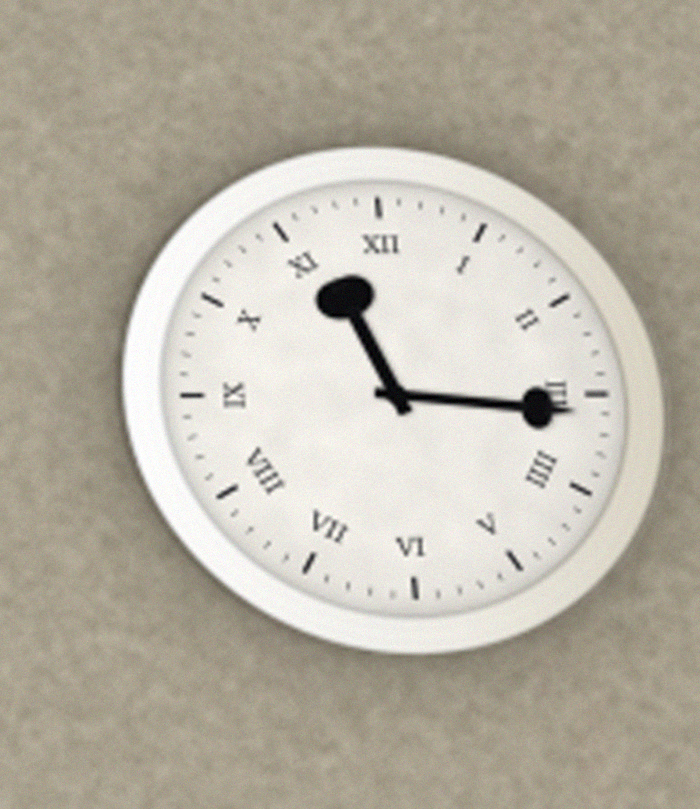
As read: 11.16
